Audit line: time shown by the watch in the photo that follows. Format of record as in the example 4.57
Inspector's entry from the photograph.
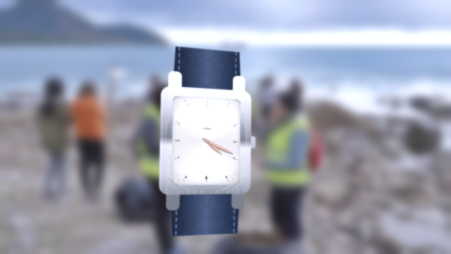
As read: 4.19
